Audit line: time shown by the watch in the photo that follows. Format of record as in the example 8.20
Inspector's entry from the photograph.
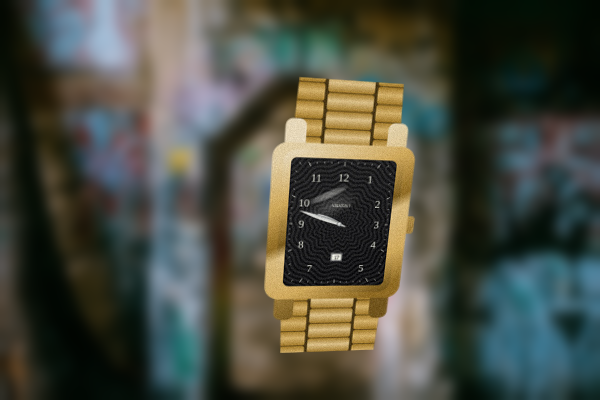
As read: 9.48
